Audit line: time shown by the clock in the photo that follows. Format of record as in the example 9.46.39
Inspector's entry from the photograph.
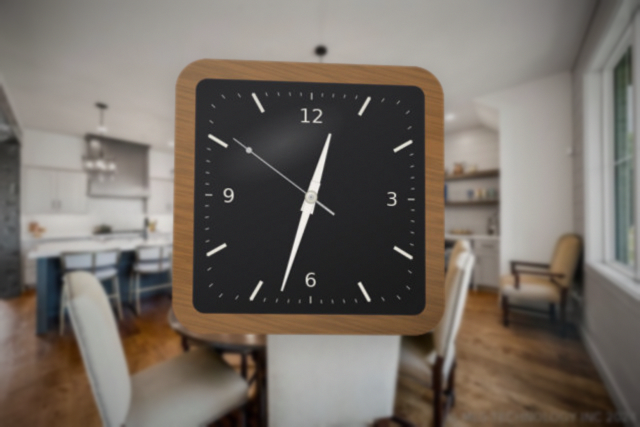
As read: 12.32.51
